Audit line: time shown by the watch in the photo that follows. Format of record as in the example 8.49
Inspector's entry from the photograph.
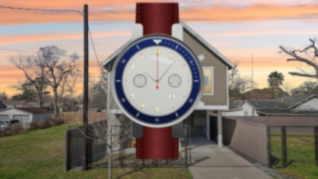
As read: 10.07
